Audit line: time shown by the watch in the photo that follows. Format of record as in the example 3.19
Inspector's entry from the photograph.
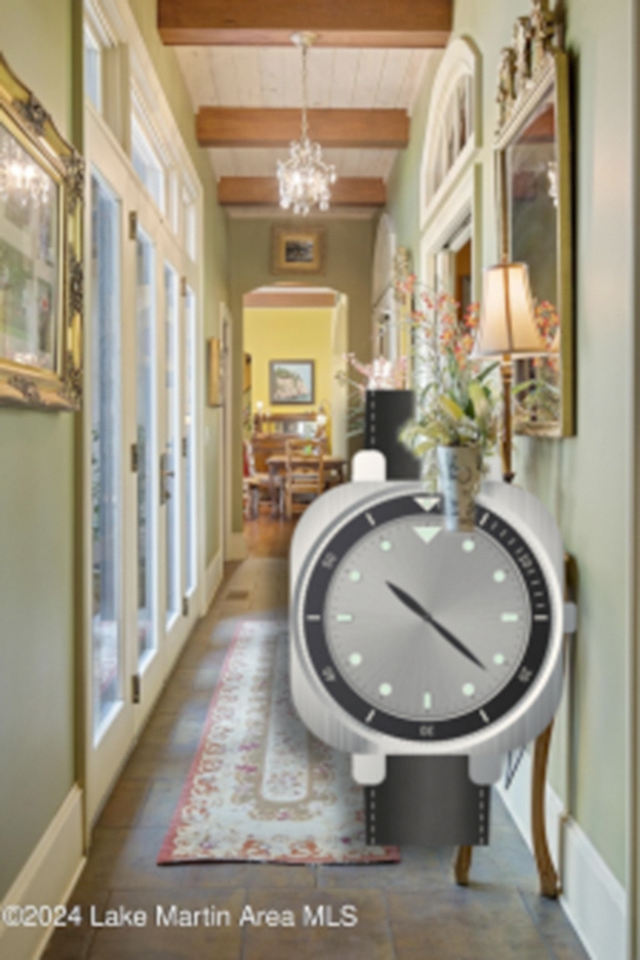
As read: 10.22
